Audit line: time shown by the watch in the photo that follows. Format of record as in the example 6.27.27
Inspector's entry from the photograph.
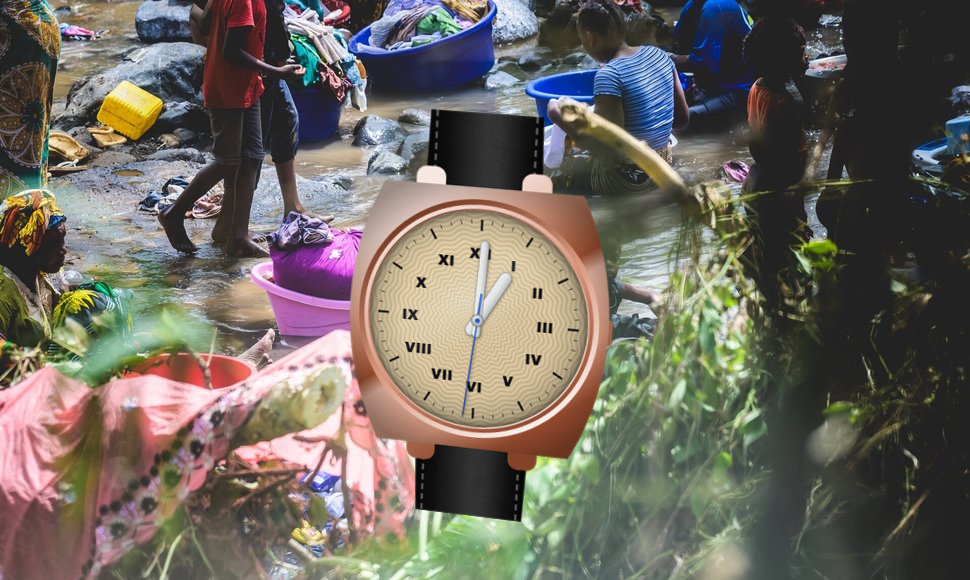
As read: 1.00.31
